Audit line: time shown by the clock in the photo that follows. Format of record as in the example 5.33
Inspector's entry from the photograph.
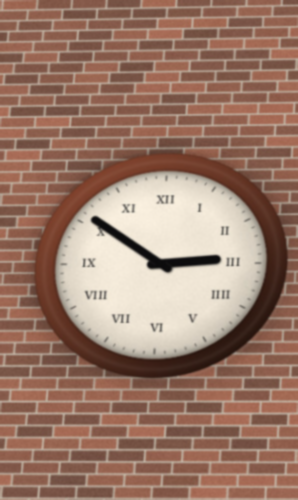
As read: 2.51
